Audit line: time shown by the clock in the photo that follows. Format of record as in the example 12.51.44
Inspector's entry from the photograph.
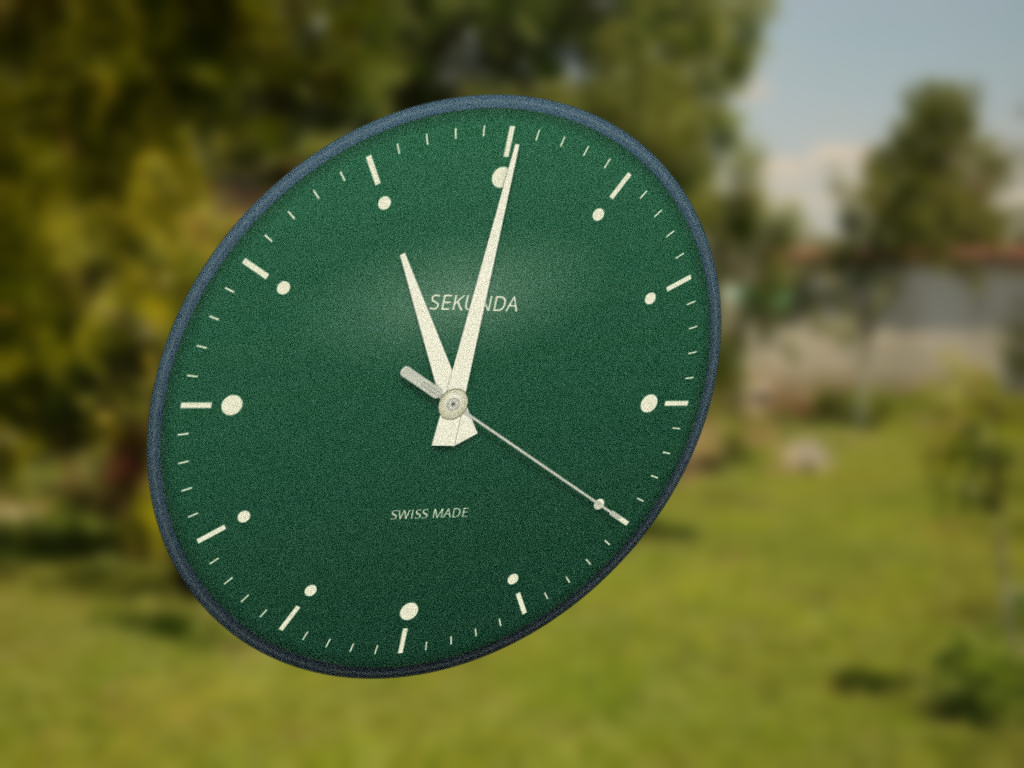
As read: 11.00.20
